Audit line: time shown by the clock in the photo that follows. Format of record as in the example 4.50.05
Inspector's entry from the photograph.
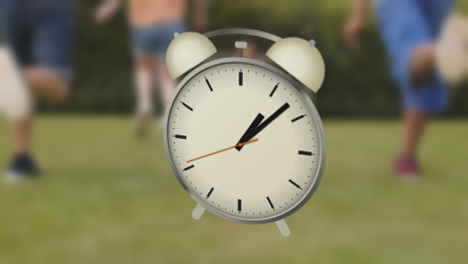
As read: 1.07.41
